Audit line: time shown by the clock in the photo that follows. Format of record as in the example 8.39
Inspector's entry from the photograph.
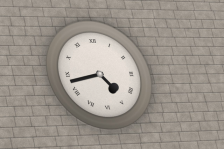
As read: 4.43
